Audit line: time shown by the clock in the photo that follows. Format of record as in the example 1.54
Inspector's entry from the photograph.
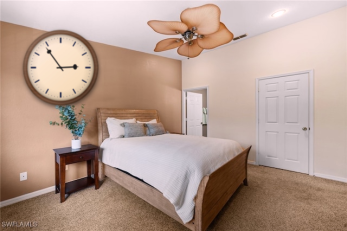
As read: 2.54
